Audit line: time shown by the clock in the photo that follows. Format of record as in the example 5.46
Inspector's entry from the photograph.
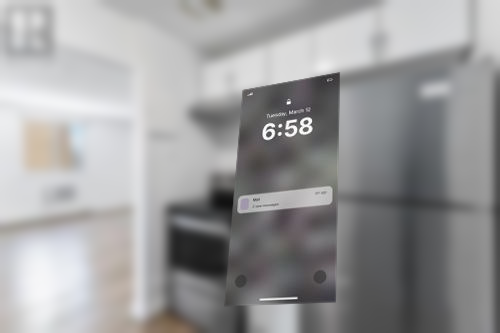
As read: 6.58
